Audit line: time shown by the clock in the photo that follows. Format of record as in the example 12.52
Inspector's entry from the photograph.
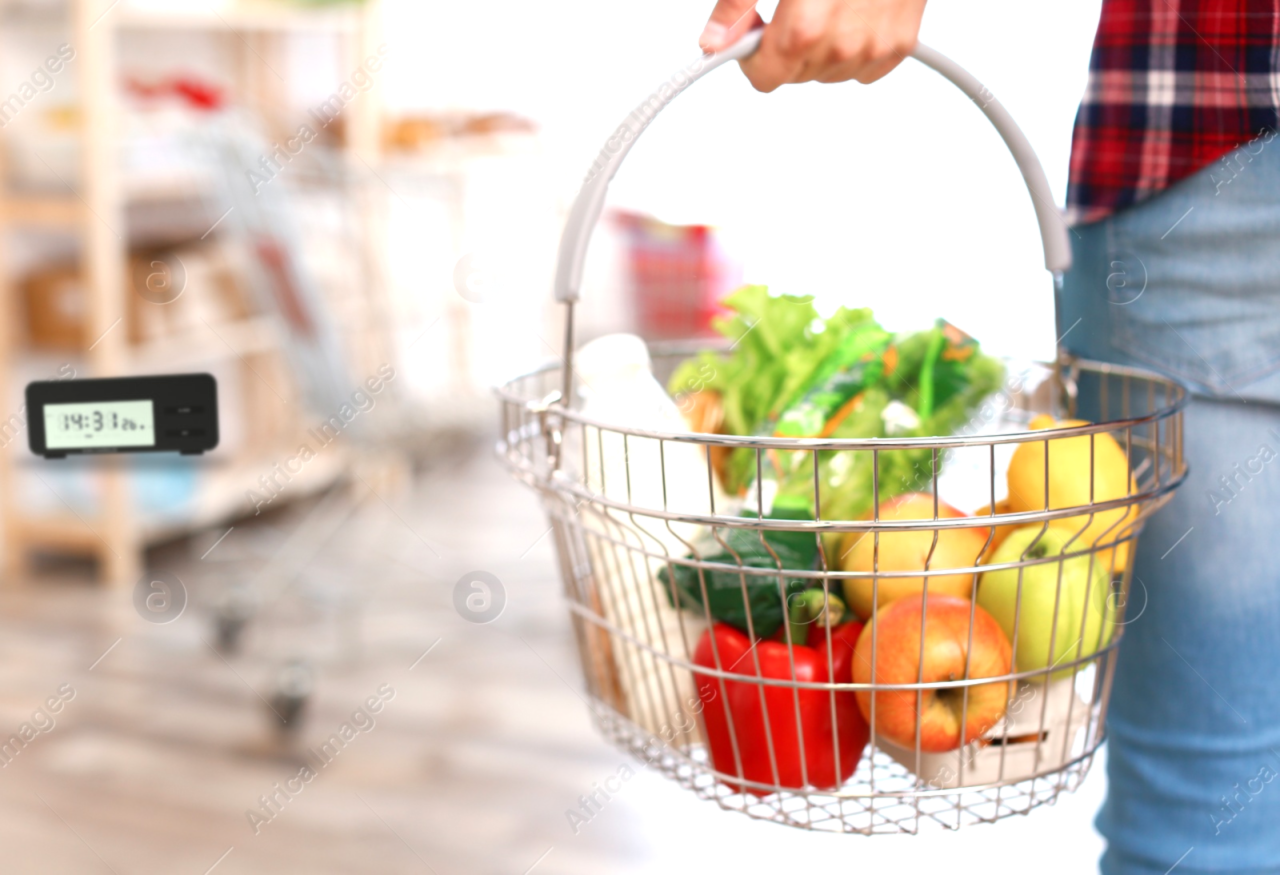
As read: 14.31
